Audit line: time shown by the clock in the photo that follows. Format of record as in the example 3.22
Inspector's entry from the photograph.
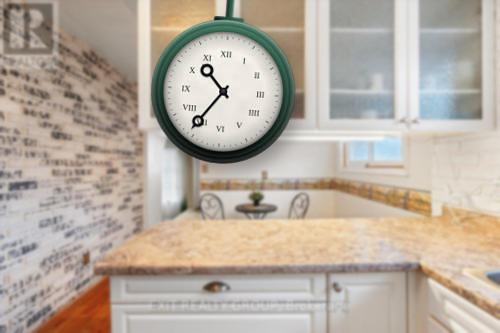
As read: 10.36
